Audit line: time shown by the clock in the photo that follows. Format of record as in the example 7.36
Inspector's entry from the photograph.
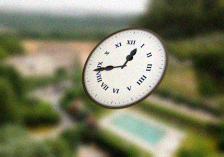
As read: 12.43
